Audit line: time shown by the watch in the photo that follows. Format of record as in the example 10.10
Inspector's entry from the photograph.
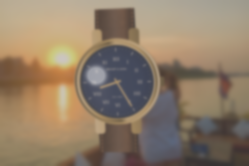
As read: 8.25
